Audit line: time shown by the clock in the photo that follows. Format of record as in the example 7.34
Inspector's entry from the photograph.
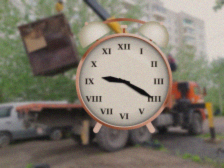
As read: 9.20
